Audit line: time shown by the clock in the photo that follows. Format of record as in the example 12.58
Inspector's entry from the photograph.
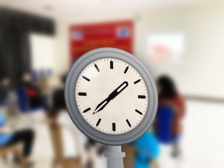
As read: 1.38
